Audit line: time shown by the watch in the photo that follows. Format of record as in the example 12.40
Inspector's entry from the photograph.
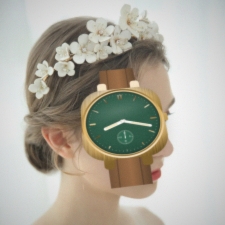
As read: 8.18
